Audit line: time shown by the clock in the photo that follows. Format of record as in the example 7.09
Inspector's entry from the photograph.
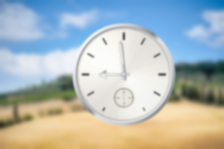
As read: 8.59
